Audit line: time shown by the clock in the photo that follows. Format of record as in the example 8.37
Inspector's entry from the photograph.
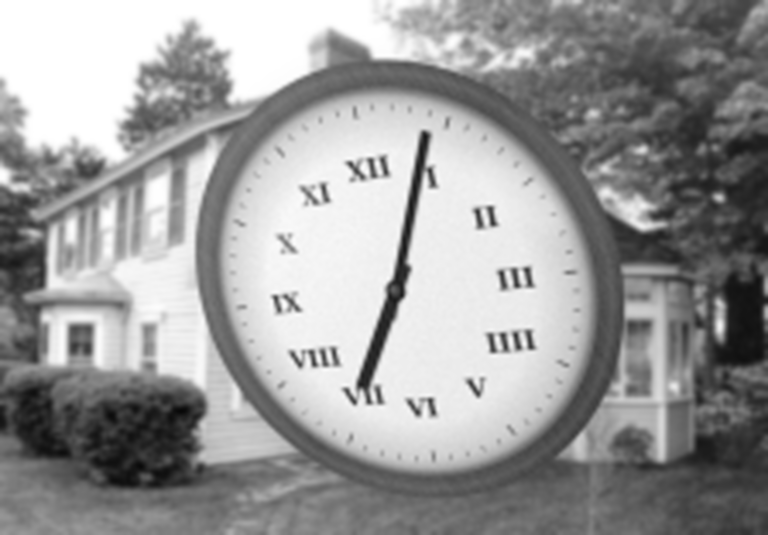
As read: 7.04
